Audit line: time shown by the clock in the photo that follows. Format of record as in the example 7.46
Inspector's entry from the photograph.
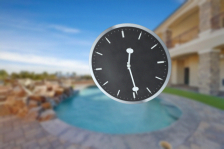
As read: 12.29
